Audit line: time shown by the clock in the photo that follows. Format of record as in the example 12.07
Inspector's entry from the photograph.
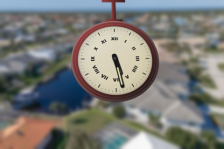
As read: 5.28
